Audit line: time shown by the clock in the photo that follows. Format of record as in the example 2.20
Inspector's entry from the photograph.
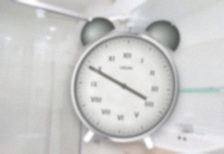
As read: 3.49
